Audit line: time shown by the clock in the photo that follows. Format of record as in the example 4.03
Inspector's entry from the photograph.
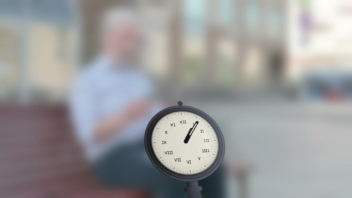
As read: 1.06
